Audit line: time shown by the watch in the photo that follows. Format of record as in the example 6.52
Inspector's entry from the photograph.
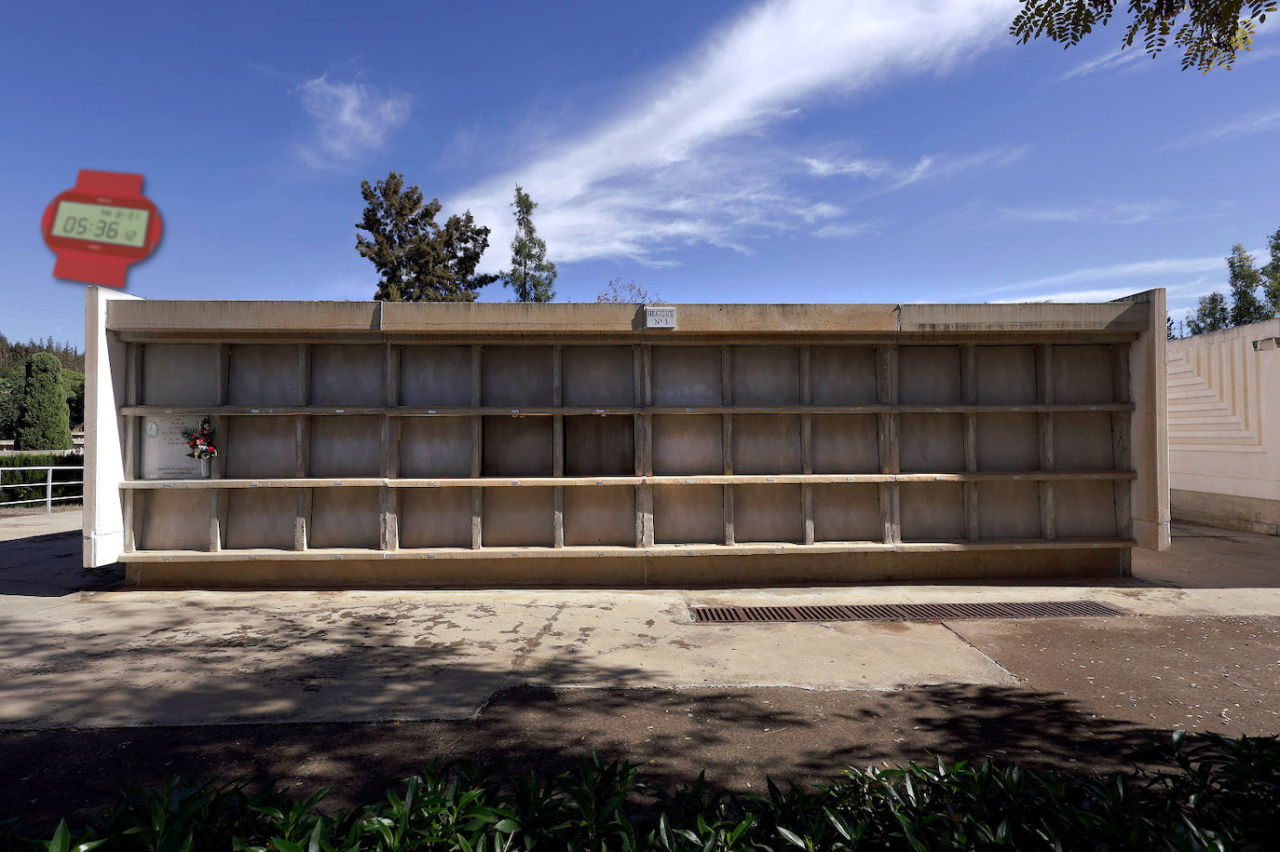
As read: 5.36
